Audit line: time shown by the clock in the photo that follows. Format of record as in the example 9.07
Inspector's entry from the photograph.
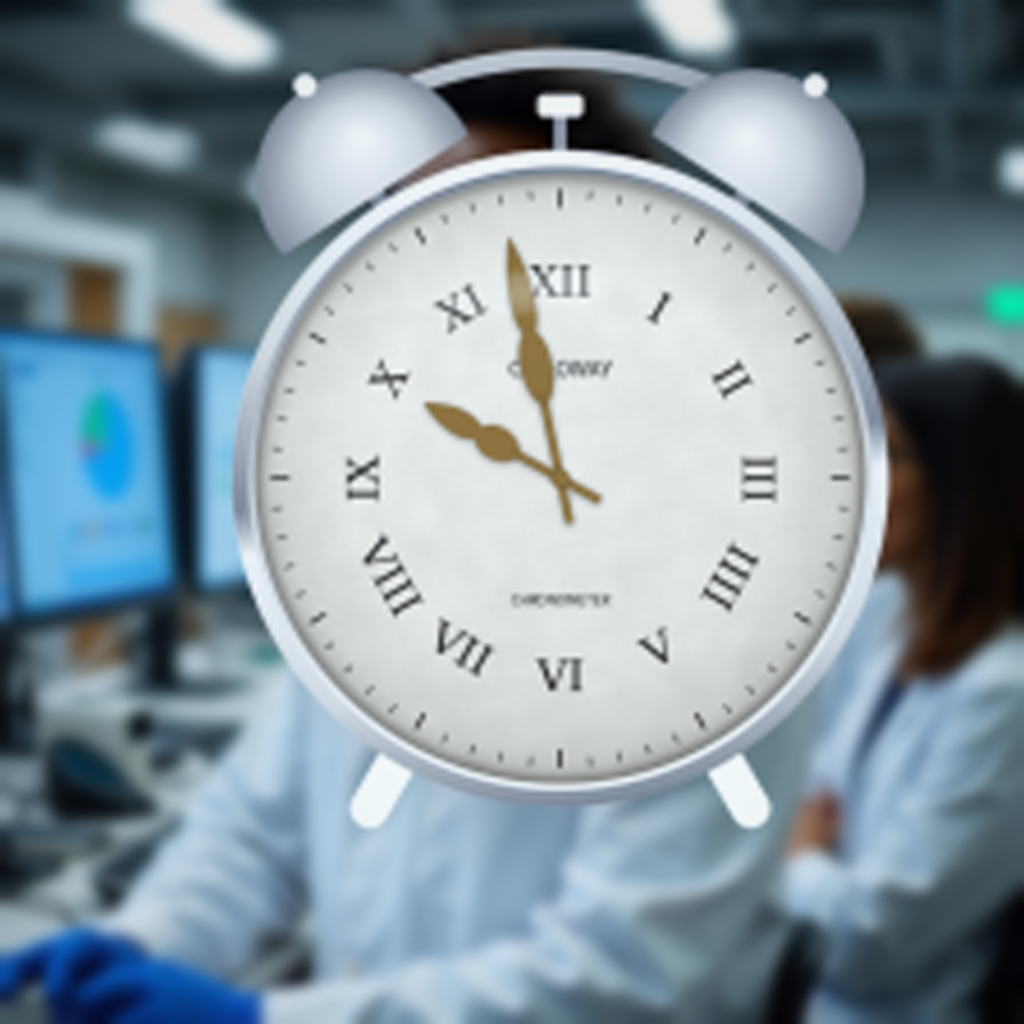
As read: 9.58
